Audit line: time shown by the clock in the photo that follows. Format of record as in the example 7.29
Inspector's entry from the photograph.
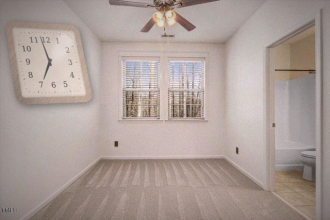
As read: 6.58
